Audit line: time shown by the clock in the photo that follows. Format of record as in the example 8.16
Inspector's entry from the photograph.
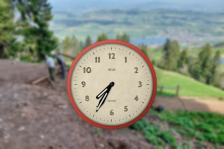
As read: 7.35
